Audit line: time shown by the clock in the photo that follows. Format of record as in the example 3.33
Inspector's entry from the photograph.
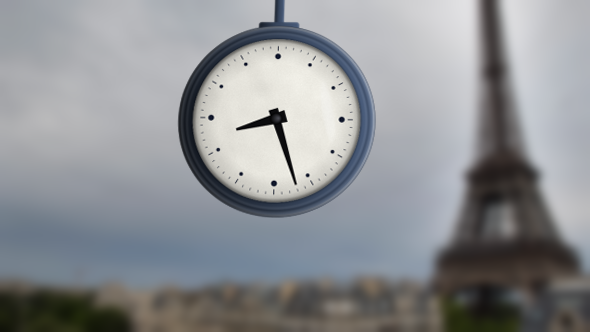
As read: 8.27
